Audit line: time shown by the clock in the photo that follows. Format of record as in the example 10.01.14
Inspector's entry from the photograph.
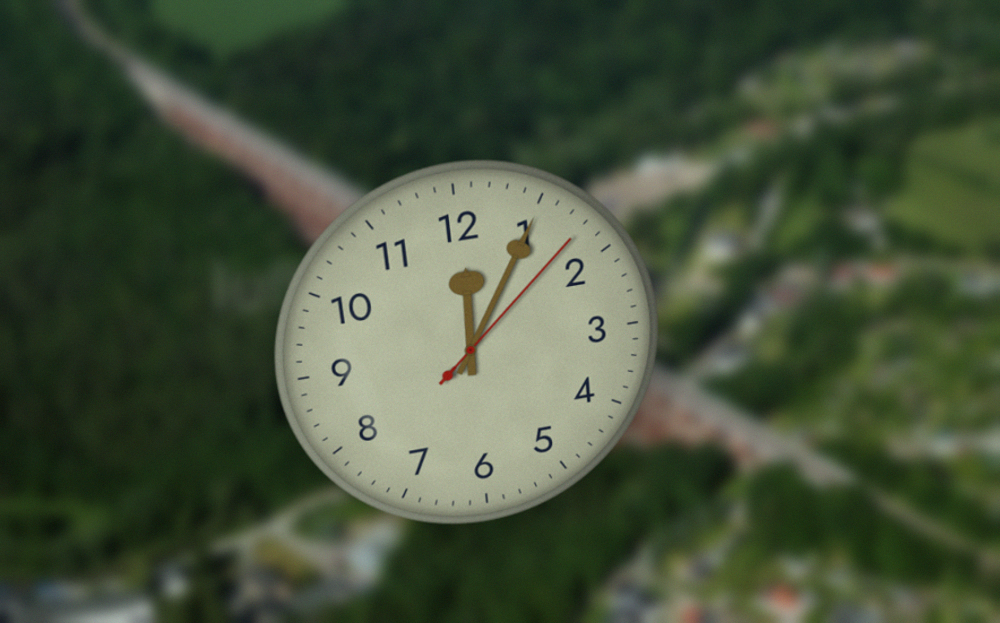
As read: 12.05.08
